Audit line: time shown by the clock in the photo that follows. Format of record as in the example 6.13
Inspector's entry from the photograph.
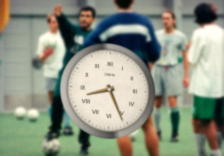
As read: 8.26
